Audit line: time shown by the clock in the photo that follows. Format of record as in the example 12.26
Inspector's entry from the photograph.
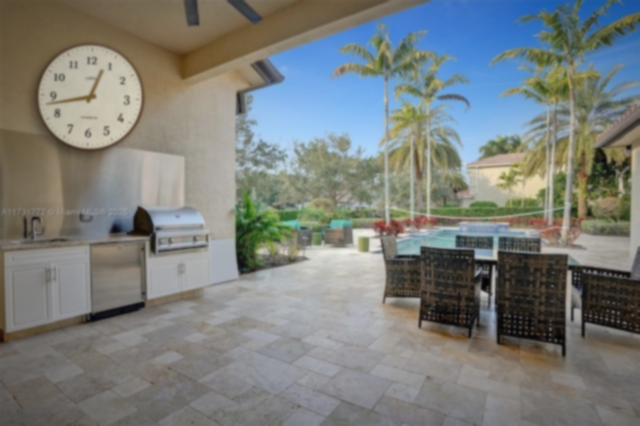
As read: 12.43
